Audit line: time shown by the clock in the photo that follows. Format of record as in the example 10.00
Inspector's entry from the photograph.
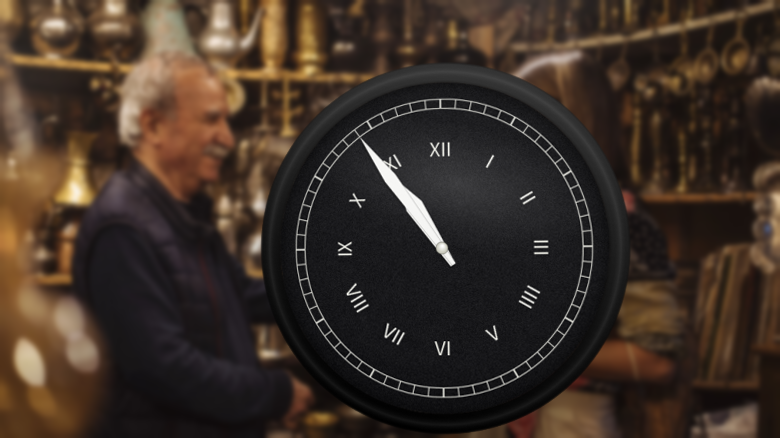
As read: 10.54
